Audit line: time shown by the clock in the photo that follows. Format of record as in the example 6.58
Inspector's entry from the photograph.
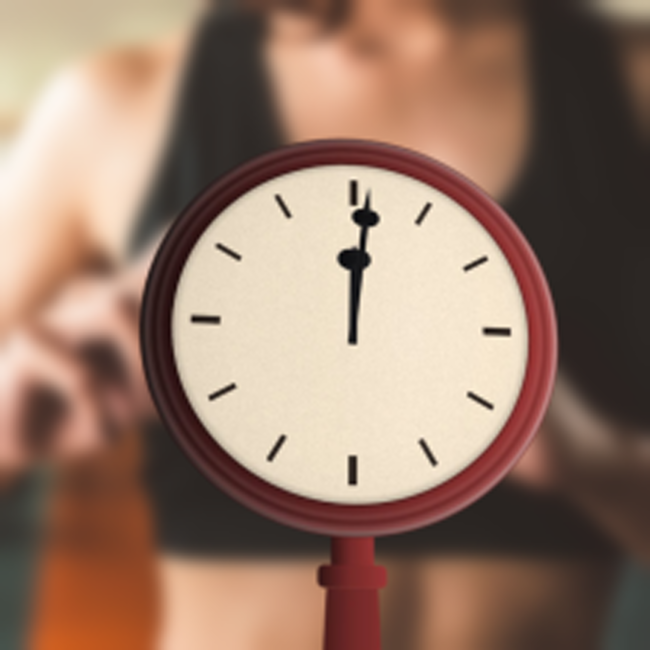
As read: 12.01
